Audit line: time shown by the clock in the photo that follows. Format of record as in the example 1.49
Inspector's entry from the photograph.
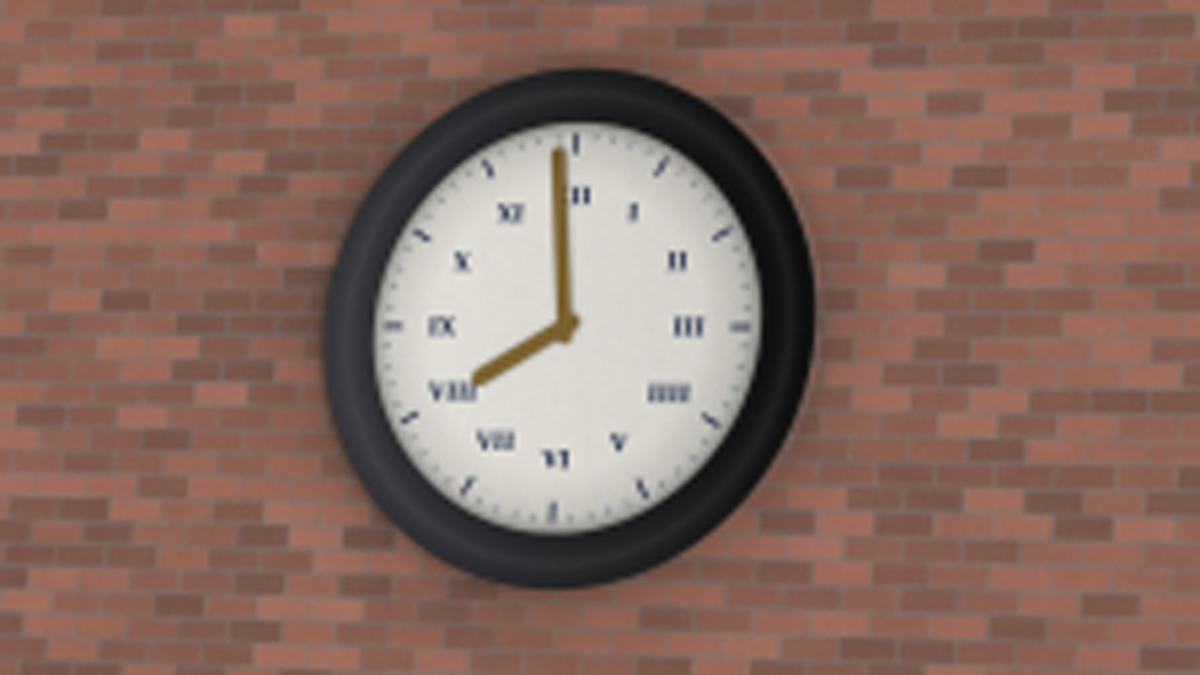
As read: 7.59
